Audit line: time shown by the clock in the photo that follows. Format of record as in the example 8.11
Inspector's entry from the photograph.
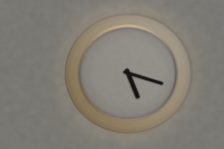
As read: 5.18
